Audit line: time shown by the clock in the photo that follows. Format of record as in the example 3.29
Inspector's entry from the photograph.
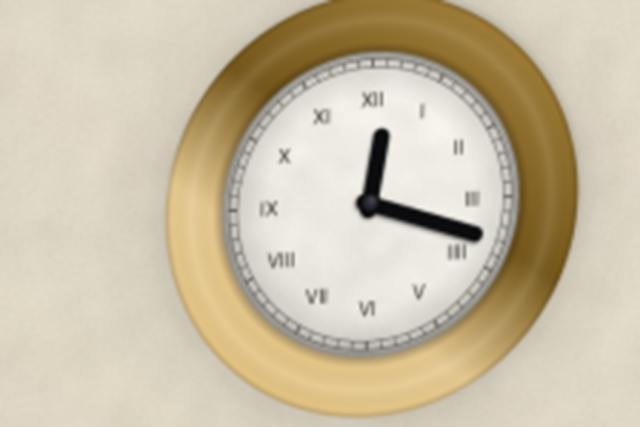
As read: 12.18
